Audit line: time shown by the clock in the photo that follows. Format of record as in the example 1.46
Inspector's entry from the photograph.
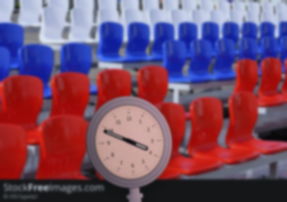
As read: 3.49
